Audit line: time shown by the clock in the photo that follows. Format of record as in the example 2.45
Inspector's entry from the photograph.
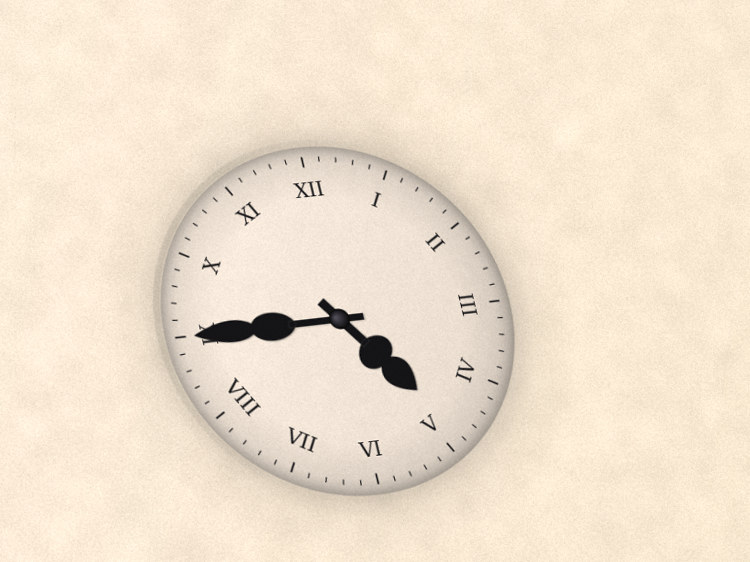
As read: 4.45
